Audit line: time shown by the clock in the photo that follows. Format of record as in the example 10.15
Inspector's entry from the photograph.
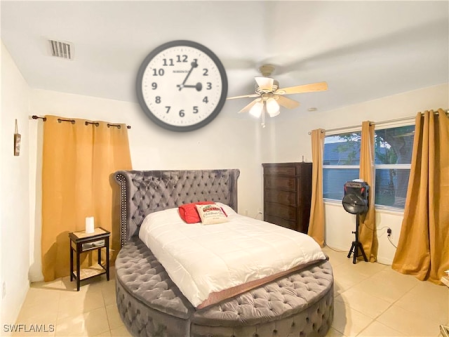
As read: 3.05
